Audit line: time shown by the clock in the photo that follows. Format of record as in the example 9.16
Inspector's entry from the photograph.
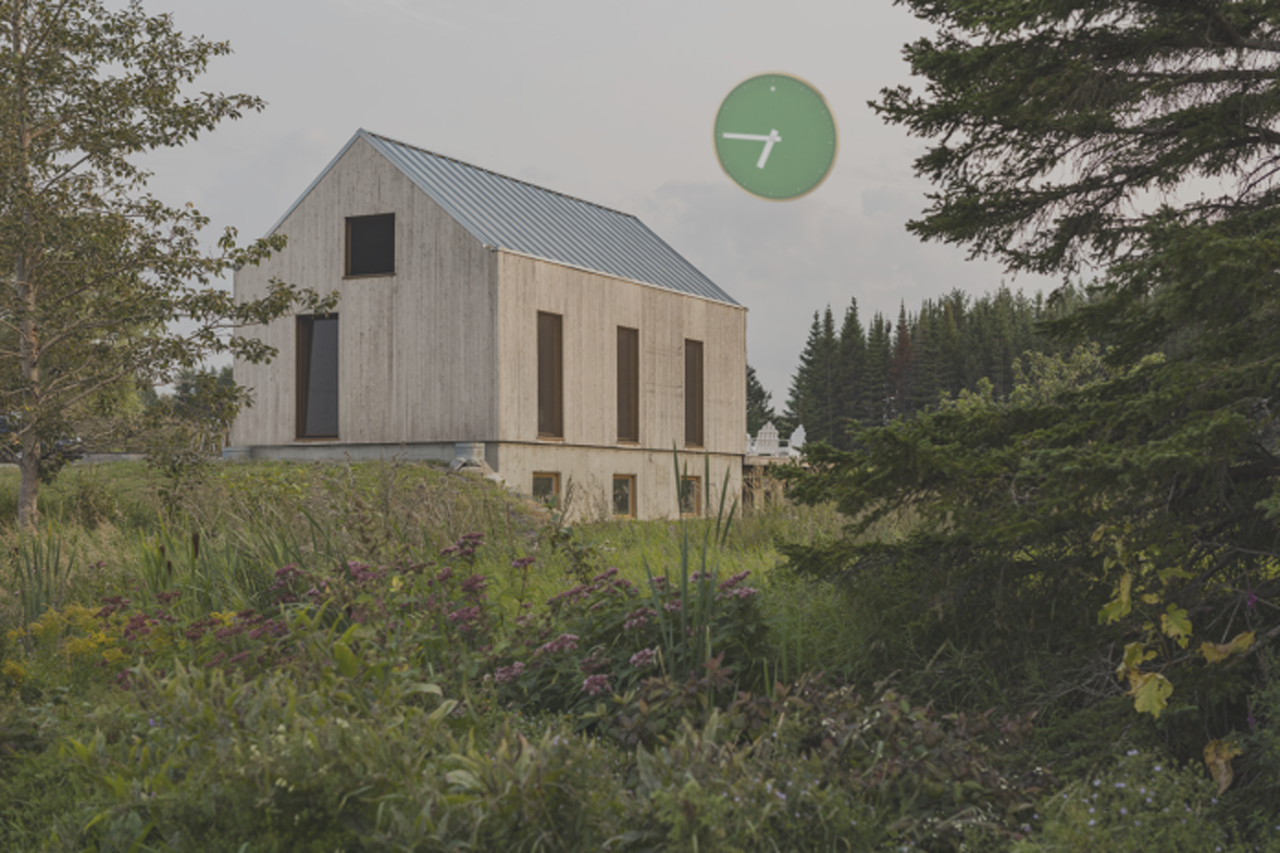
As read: 6.45
